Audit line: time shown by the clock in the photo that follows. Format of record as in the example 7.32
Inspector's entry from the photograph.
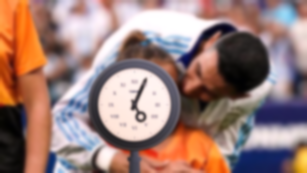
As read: 5.04
